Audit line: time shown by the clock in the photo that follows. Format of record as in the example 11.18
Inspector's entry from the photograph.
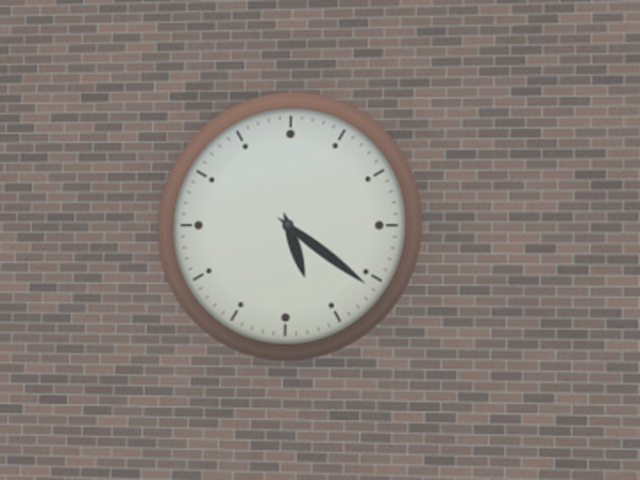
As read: 5.21
